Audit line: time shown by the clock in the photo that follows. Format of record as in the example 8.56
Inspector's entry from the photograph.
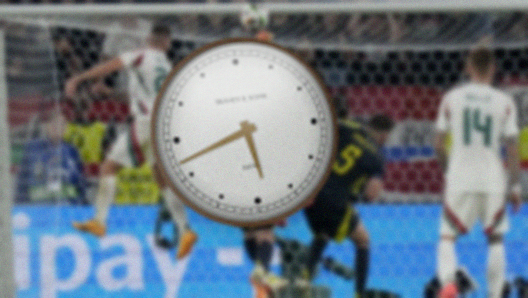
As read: 5.42
